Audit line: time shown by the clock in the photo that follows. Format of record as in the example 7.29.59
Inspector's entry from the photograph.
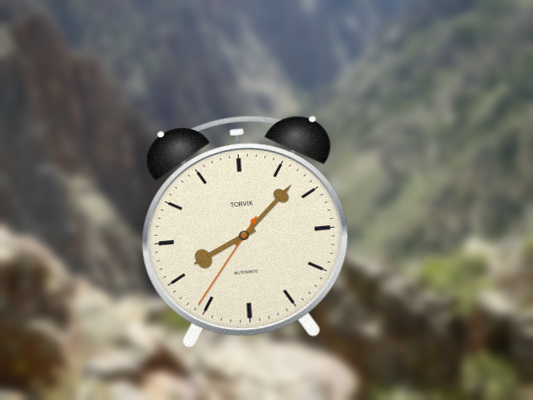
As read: 8.07.36
